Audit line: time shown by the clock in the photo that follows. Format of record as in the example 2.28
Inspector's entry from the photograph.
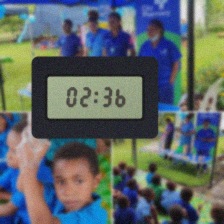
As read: 2.36
